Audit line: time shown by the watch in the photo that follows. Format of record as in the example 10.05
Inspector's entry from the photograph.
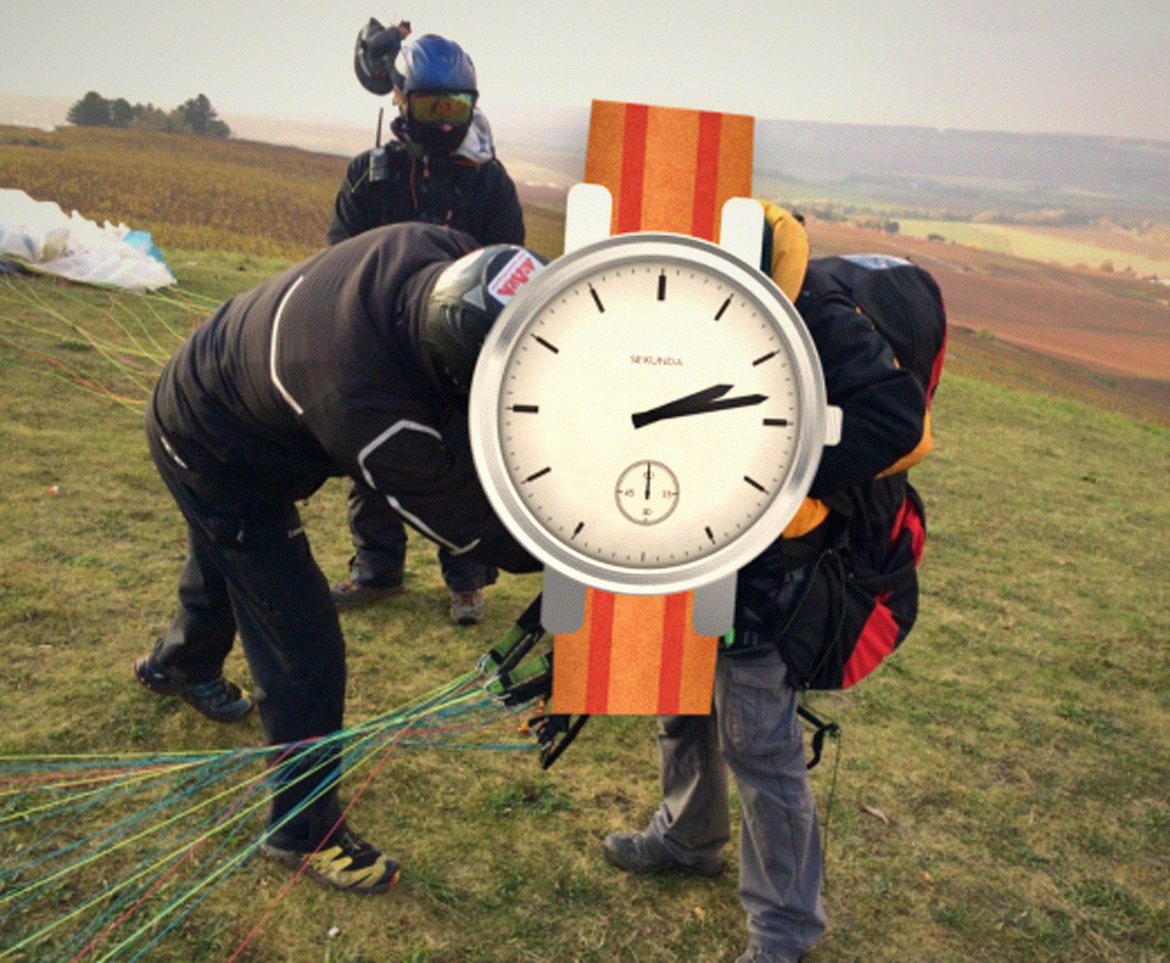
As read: 2.13
